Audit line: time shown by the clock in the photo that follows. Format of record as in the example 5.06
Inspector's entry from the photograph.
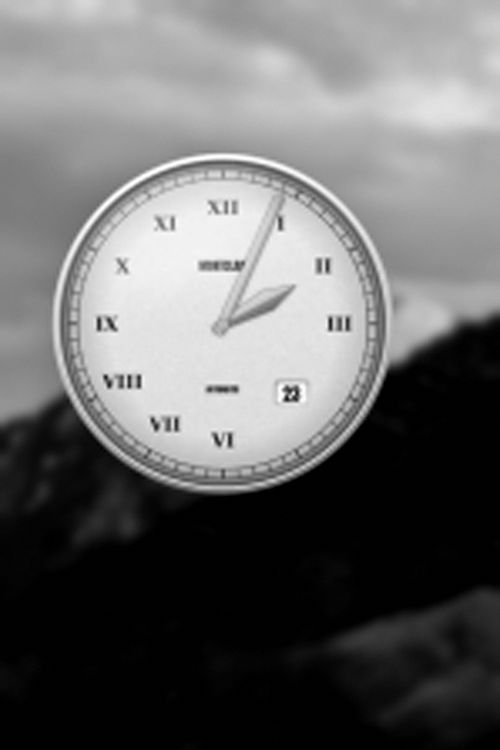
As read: 2.04
